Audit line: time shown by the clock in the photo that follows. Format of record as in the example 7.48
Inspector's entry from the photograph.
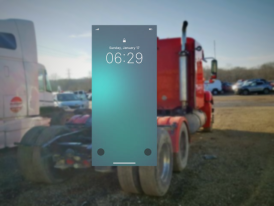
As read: 6.29
